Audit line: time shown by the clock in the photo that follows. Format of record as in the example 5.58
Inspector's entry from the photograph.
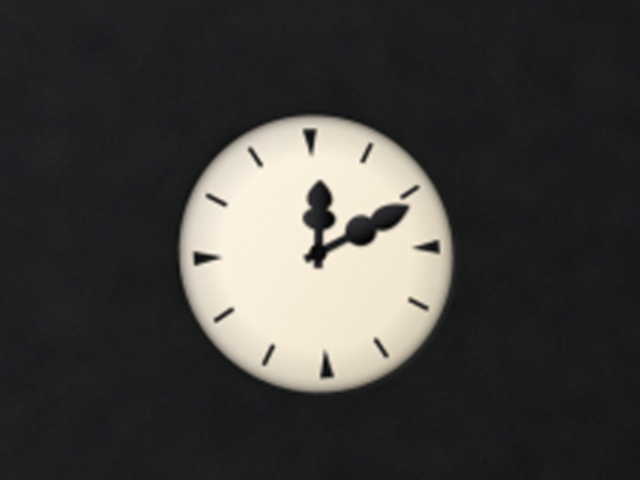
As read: 12.11
